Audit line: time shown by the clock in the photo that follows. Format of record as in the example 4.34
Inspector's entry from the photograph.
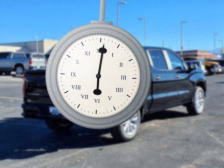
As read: 6.01
